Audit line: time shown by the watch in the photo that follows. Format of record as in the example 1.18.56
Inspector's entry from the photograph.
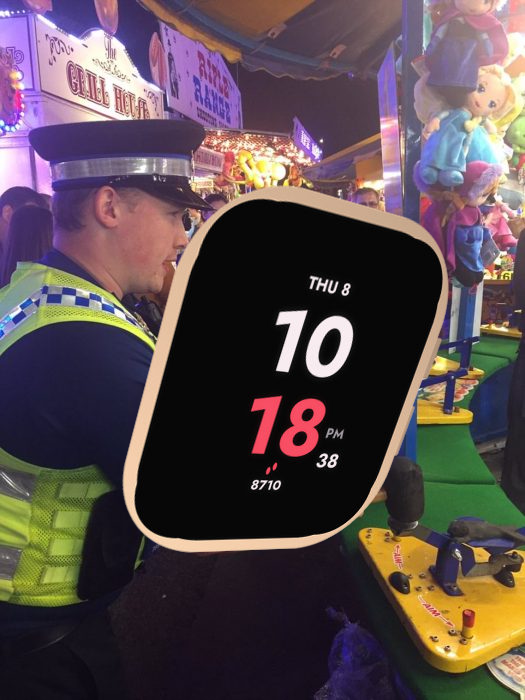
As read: 10.18.38
